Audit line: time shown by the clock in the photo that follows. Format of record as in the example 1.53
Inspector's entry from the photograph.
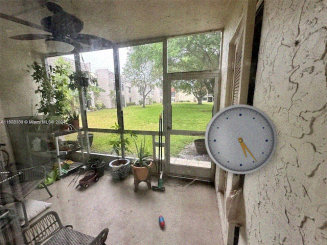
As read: 5.24
